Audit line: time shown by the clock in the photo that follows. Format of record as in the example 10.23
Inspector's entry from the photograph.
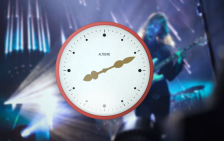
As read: 8.11
